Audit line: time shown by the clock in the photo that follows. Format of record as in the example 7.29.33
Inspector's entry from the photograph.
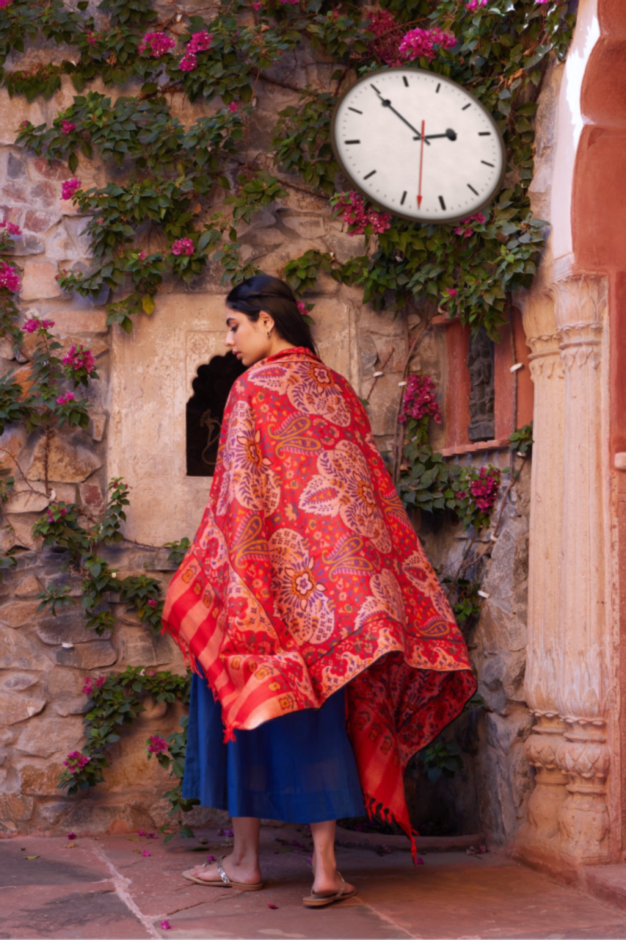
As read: 2.54.33
